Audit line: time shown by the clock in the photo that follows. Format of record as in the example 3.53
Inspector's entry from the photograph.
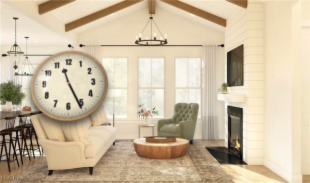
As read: 11.26
